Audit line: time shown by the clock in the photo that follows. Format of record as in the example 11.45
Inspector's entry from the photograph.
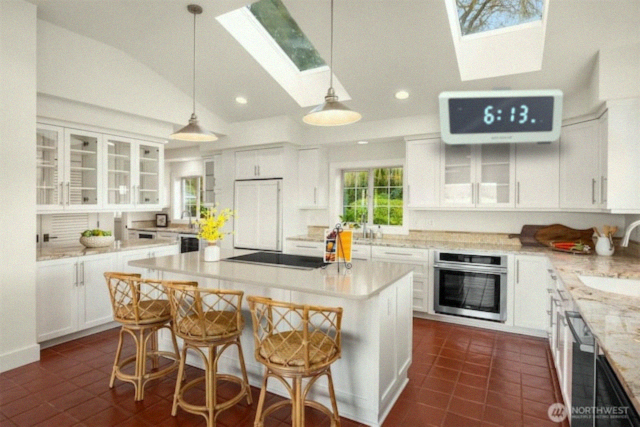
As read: 6.13
